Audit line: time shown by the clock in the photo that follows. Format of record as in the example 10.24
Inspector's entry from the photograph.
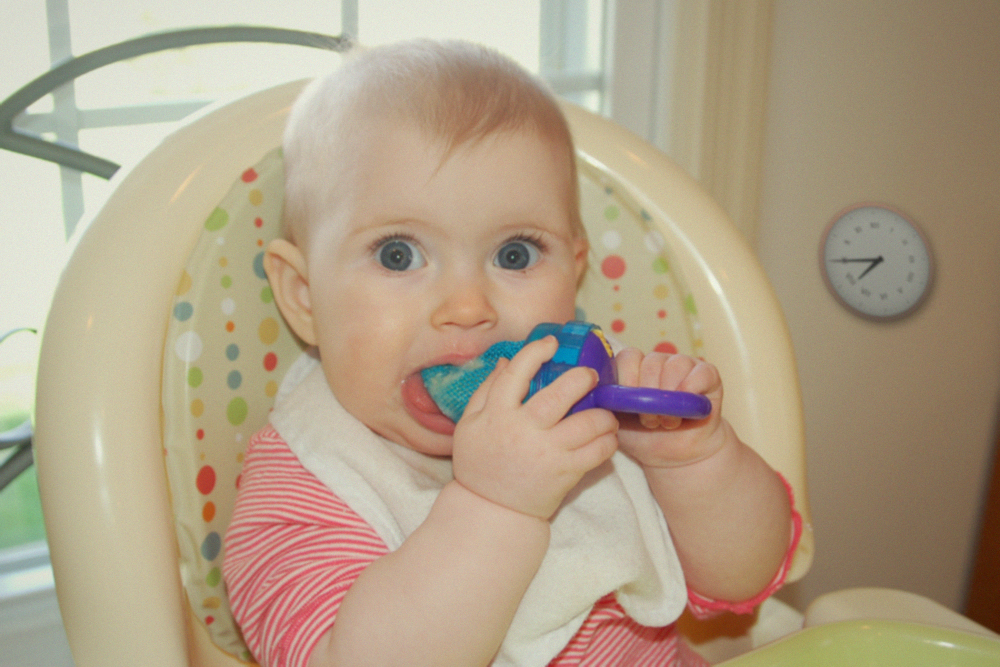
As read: 7.45
